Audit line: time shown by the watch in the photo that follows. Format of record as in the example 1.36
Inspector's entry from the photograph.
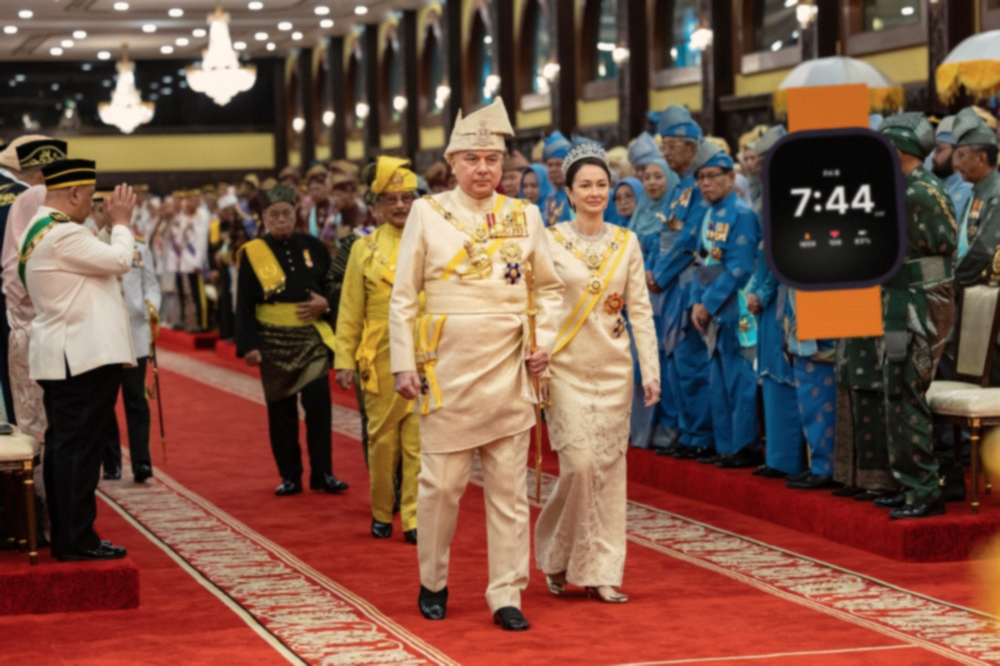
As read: 7.44
